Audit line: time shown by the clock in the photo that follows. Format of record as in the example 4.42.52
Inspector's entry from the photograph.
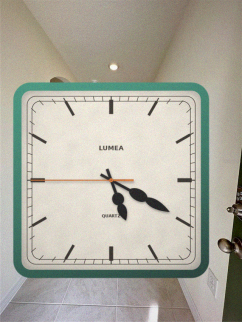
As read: 5.19.45
